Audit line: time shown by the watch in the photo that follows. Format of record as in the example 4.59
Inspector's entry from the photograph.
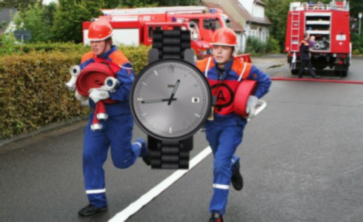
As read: 12.44
